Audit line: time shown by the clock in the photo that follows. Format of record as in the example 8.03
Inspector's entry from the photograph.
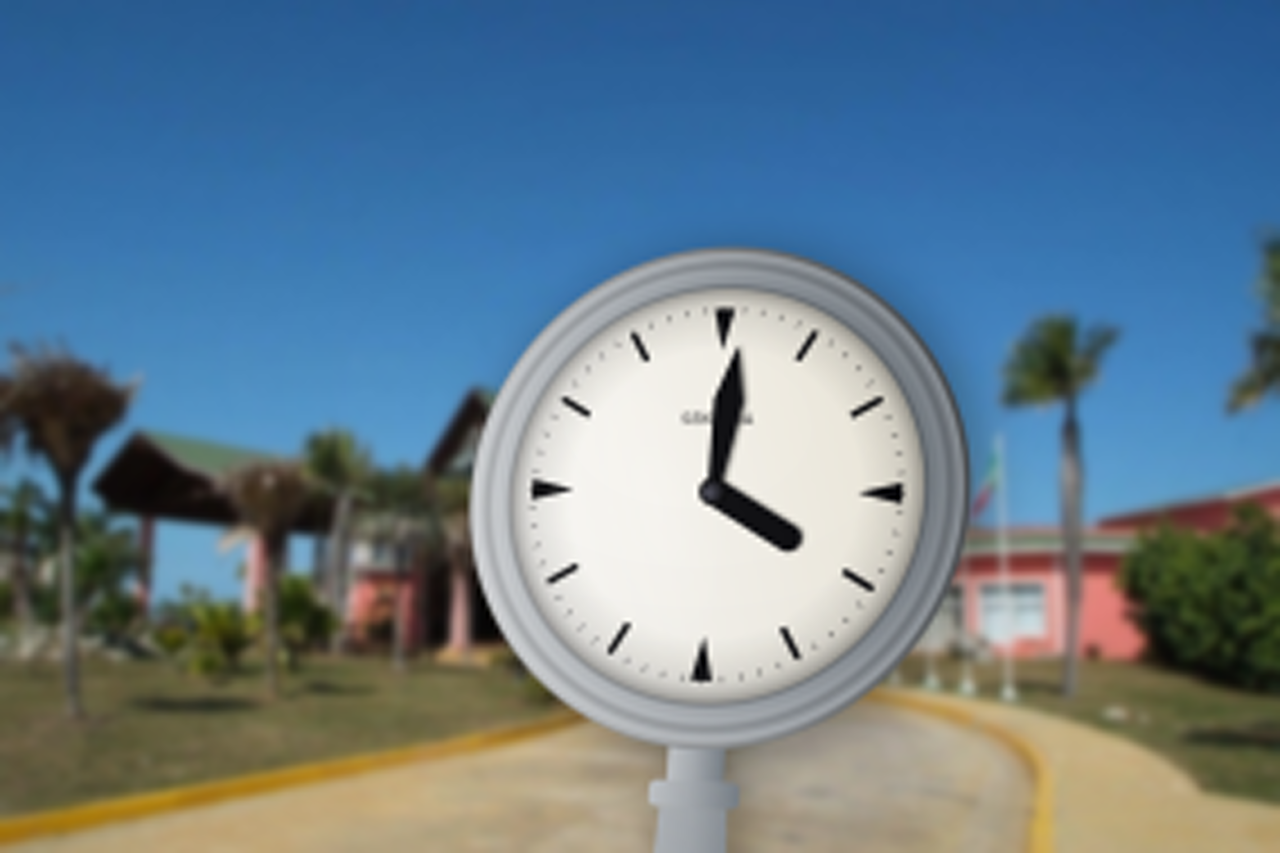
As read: 4.01
